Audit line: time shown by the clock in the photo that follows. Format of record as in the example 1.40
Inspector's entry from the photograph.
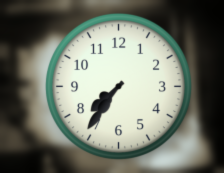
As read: 7.36
